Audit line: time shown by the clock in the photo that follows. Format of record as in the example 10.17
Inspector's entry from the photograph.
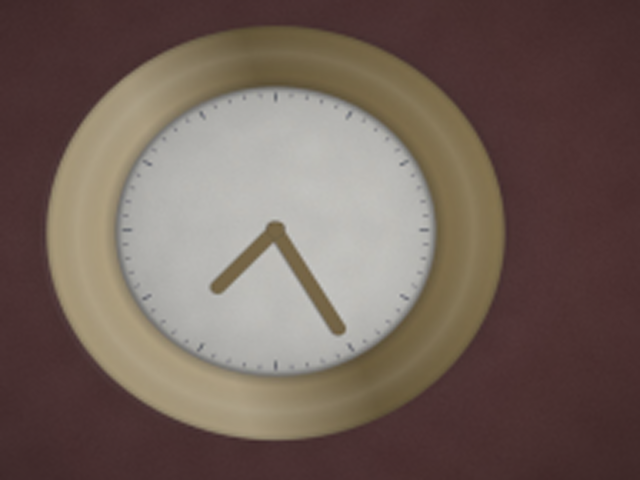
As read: 7.25
